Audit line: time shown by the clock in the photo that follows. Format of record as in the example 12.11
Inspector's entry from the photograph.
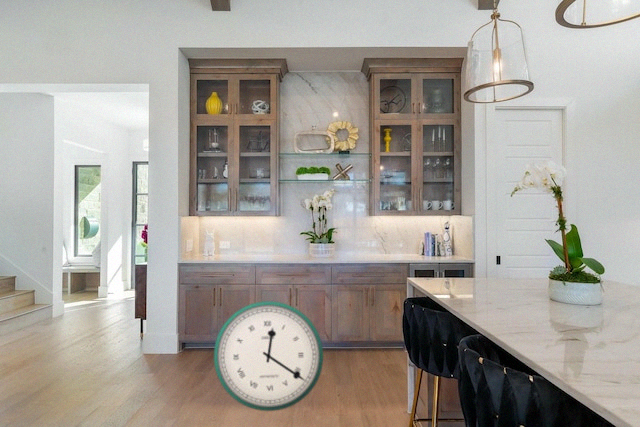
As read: 12.21
